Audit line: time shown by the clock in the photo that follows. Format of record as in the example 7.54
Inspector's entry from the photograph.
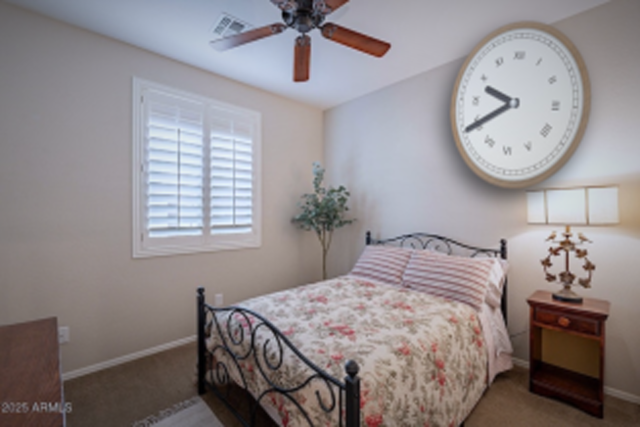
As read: 9.40
